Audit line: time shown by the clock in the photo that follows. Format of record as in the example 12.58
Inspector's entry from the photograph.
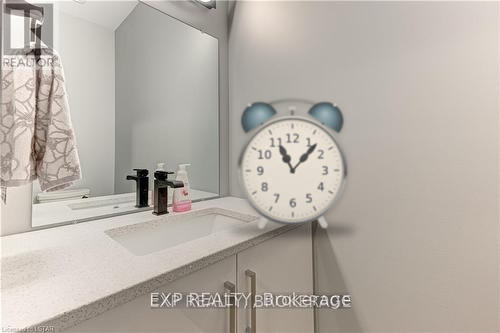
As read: 11.07
